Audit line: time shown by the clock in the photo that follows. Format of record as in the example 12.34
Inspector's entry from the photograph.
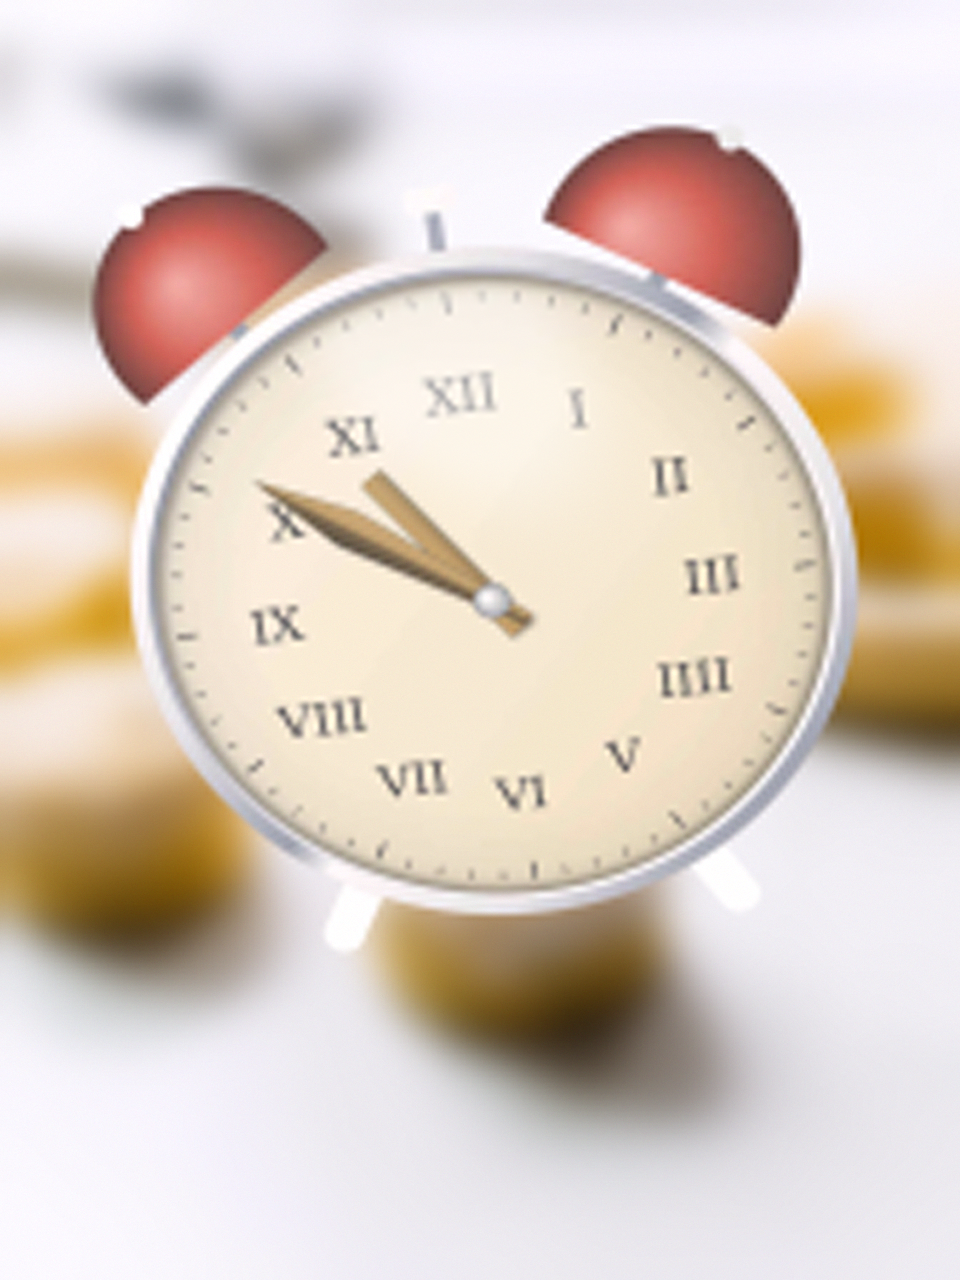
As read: 10.51
